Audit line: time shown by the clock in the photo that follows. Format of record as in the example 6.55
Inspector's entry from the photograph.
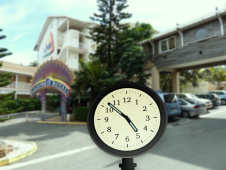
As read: 4.52
